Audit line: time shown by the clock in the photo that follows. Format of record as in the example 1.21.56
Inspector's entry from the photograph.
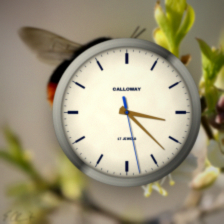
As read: 3.22.28
